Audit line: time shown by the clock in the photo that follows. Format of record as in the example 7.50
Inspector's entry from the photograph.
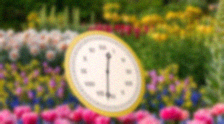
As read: 12.32
